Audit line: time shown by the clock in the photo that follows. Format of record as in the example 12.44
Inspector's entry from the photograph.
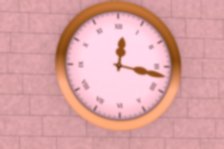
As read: 12.17
